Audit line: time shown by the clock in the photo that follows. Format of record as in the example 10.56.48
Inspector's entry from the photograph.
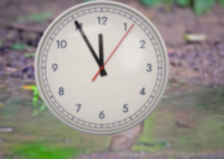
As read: 11.55.06
